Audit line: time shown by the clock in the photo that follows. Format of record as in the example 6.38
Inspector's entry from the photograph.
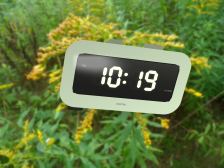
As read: 10.19
